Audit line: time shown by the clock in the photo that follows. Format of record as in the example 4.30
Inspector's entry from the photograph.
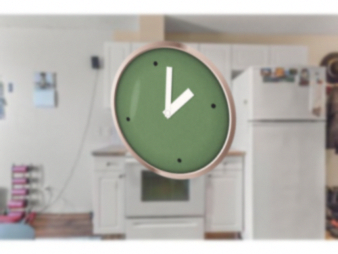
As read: 2.03
